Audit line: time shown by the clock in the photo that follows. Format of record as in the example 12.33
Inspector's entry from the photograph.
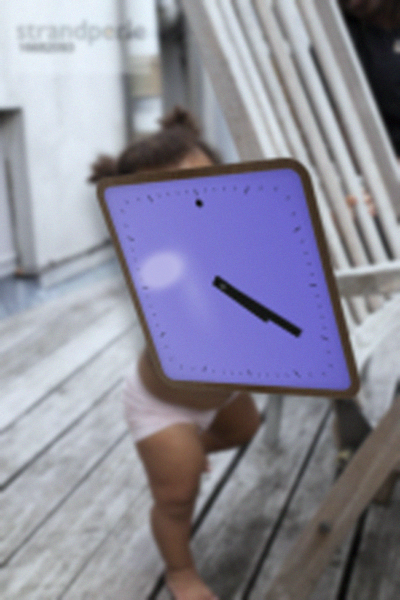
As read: 4.21
